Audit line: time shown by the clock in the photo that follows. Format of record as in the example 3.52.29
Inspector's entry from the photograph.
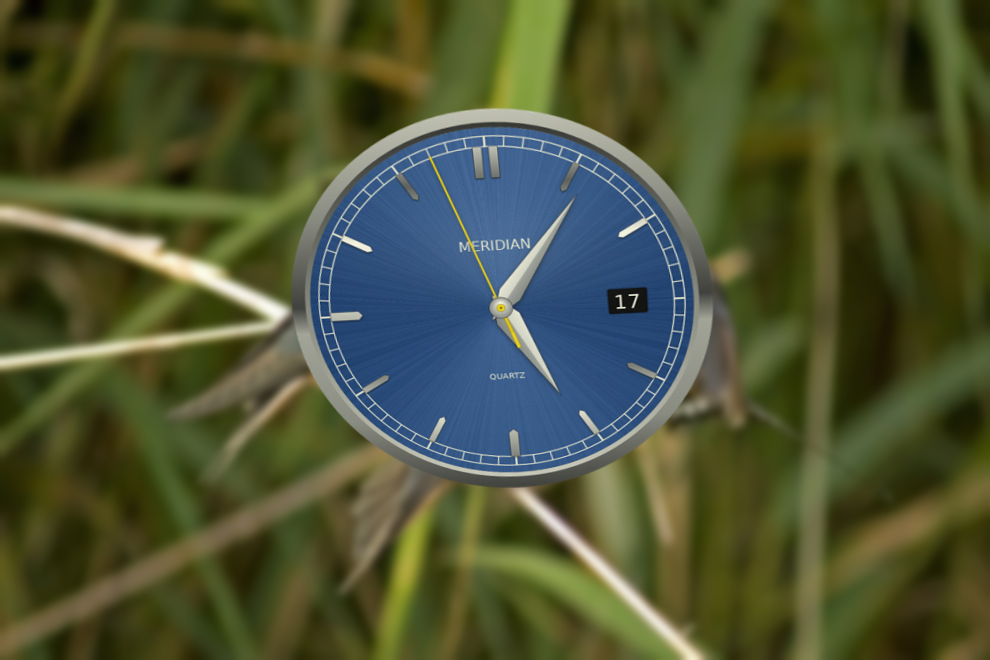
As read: 5.05.57
